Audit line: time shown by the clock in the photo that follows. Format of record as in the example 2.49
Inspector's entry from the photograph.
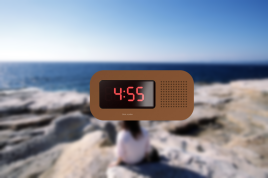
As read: 4.55
